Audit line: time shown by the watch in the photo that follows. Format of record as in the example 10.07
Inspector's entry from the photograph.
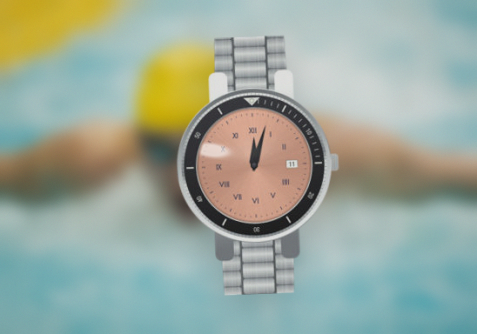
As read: 12.03
